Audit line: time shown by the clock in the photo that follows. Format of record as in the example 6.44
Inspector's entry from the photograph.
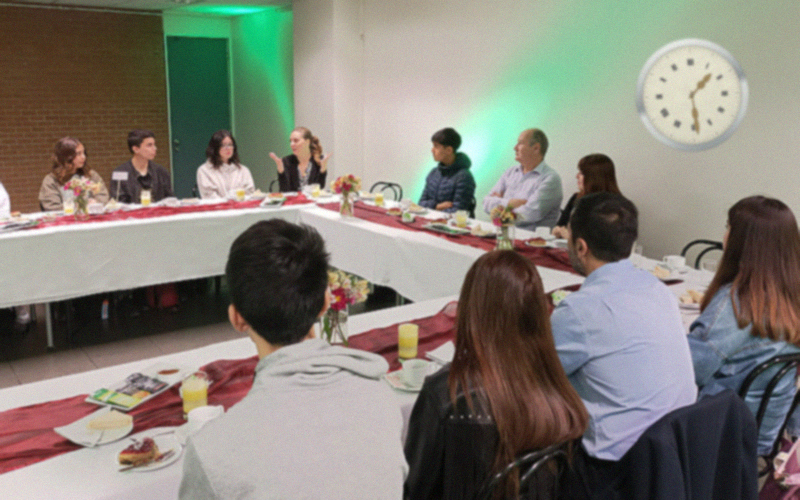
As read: 1.29
